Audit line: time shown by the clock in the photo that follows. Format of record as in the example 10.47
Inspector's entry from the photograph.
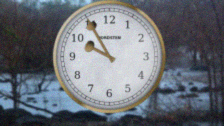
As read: 9.55
